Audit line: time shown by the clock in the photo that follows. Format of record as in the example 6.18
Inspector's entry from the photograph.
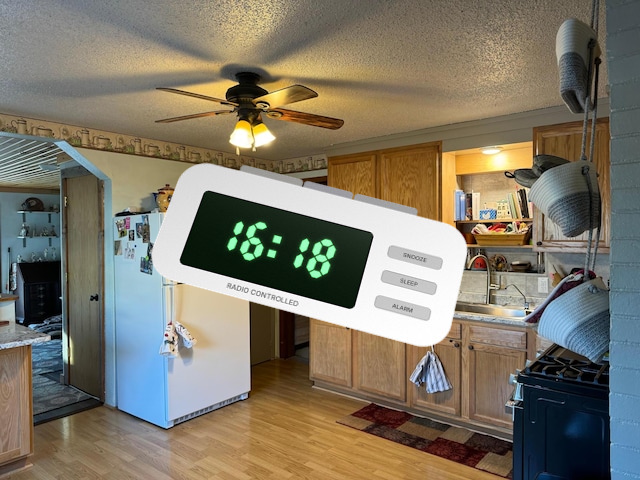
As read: 16.18
